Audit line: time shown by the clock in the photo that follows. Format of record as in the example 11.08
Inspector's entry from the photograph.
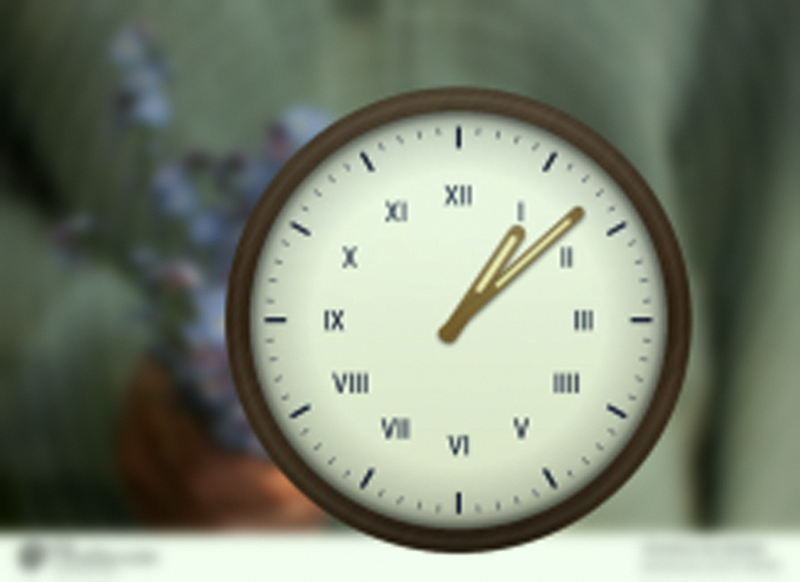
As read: 1.08
